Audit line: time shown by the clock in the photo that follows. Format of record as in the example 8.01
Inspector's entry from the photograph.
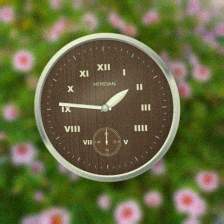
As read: 1.46
